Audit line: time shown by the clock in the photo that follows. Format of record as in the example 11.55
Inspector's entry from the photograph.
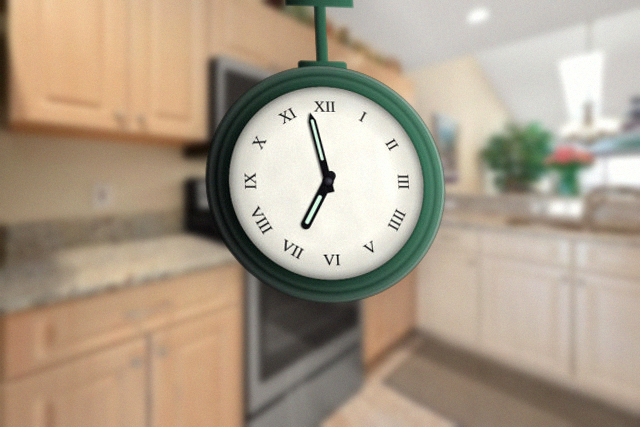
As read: 6.58
